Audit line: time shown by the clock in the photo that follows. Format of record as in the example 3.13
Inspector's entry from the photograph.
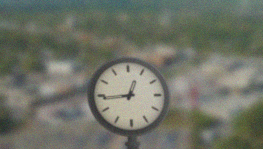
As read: 12.44
